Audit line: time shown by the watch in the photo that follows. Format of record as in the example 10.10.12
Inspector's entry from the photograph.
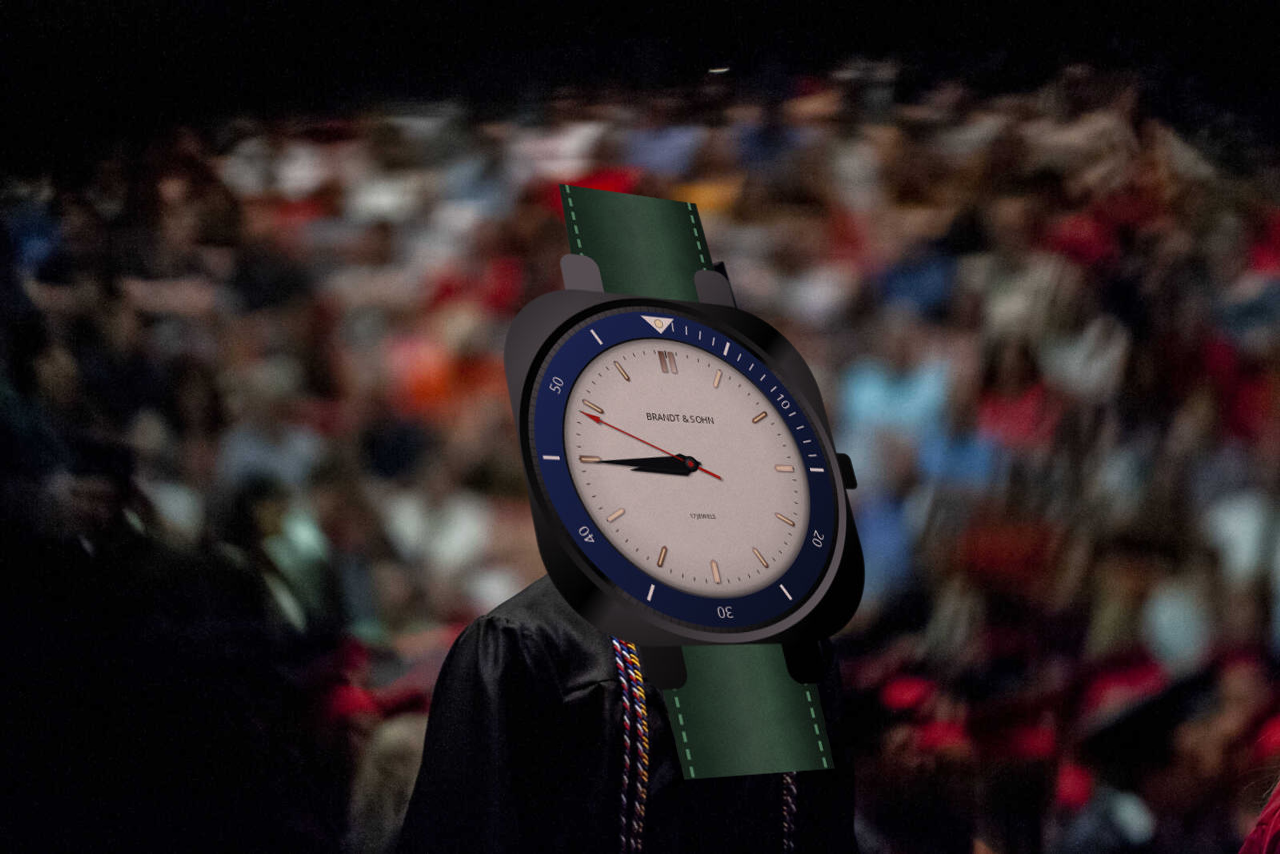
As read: 8.44.49
